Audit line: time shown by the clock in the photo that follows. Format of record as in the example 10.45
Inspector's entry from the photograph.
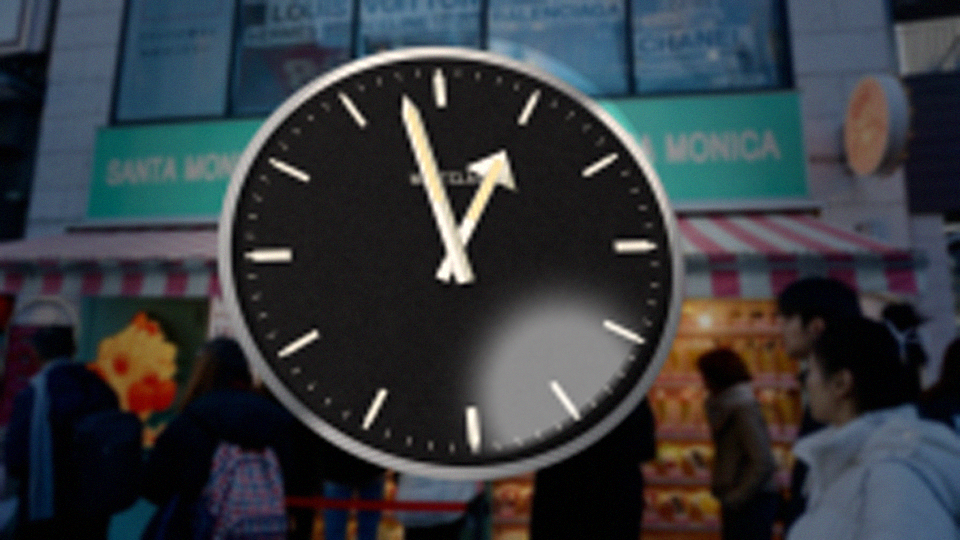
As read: 12.58
